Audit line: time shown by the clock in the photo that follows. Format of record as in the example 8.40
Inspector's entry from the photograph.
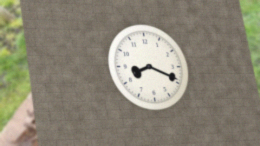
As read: 8.19
